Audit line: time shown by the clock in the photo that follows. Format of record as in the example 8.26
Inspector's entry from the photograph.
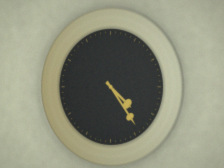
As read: 4.24
